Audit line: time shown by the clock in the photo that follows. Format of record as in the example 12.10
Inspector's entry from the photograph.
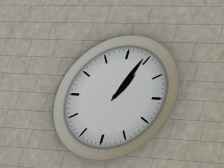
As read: 1.04
